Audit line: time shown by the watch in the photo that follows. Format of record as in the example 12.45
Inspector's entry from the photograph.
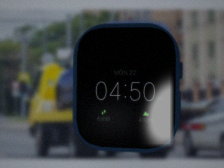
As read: 4.50
